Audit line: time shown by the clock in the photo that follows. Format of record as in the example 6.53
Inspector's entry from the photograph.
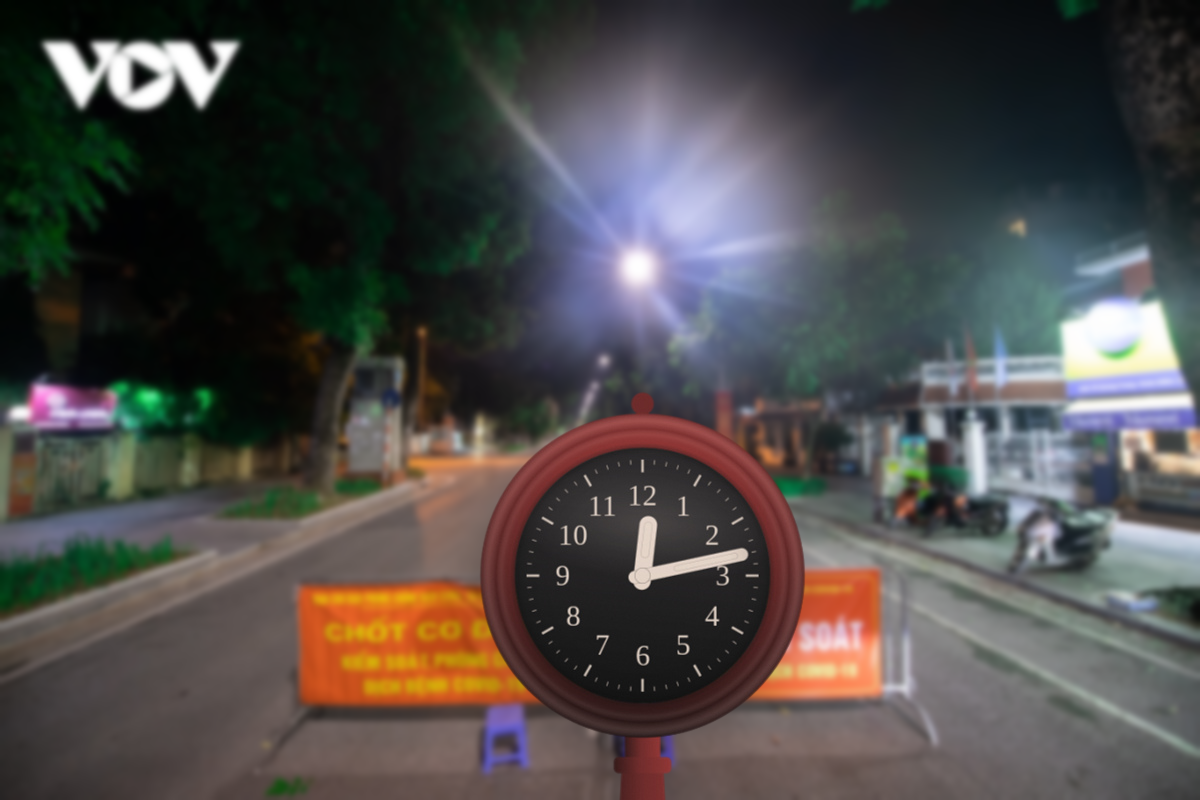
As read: 12.13
